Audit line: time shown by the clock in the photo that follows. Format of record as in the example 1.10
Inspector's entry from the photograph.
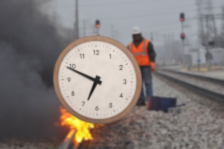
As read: 6.49
